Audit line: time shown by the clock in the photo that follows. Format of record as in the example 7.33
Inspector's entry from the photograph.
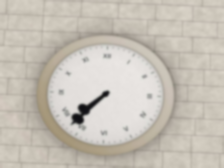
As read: 7.37
